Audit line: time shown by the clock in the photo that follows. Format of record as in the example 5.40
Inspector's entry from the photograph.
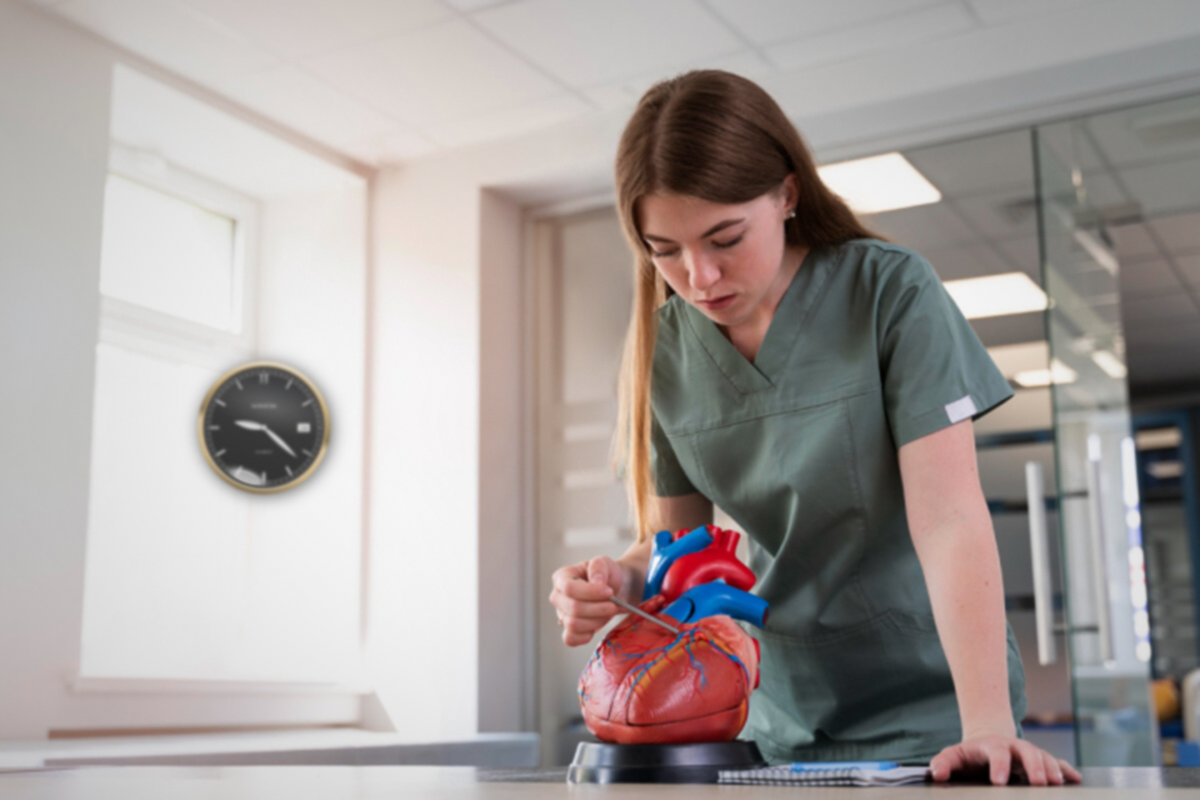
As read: 9.22
